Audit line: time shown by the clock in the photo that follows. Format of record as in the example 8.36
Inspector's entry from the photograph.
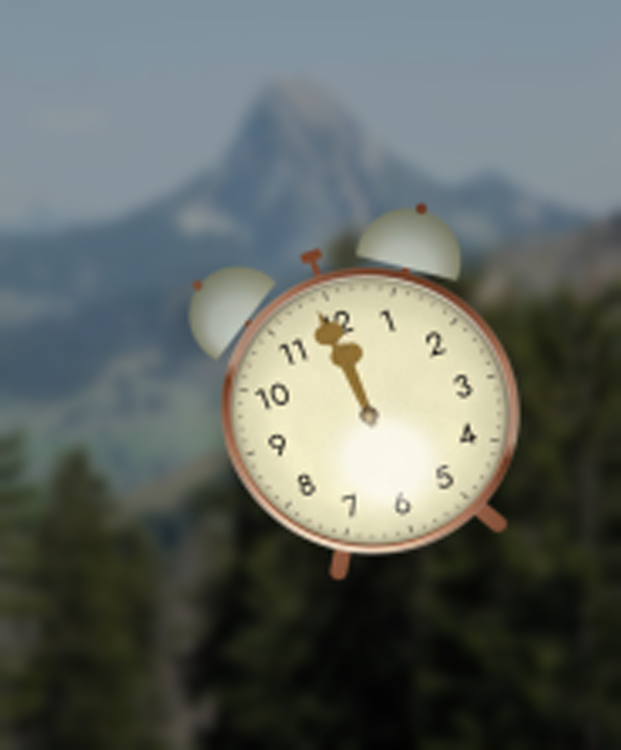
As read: 11.59
